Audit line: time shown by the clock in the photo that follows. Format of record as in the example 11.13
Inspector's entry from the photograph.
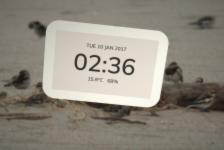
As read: 2.36
